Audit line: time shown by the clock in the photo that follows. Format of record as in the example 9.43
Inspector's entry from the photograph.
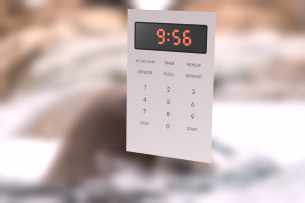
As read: 9.56
